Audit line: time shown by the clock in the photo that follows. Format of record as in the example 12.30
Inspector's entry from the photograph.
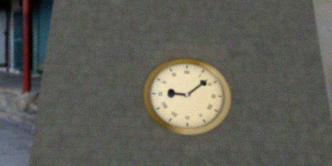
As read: 9.08
